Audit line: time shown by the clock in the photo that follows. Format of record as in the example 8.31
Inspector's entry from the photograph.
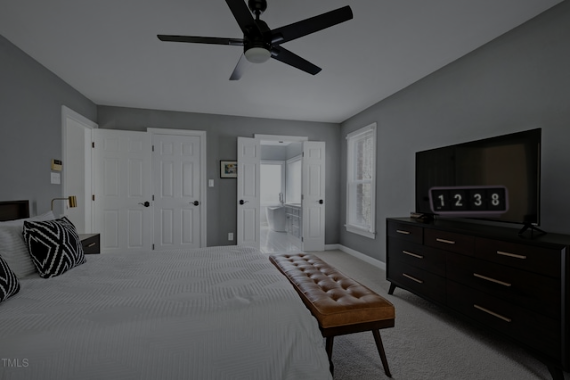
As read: 12.38
